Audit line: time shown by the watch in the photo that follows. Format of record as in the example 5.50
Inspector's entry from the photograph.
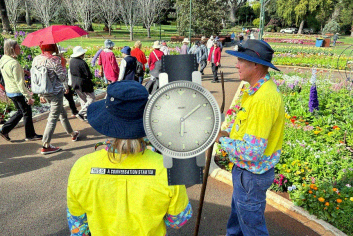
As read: 6.09
